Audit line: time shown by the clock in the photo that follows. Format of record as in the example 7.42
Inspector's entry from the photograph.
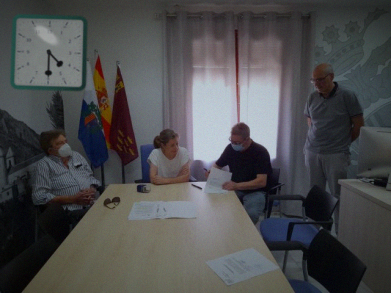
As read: 4.30
